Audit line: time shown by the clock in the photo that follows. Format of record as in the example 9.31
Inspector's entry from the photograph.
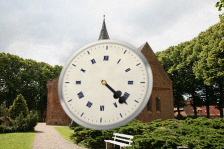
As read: 4.22
